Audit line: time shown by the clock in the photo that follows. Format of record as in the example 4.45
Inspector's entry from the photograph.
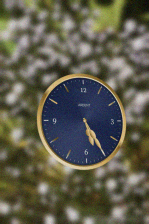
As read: 5.25
